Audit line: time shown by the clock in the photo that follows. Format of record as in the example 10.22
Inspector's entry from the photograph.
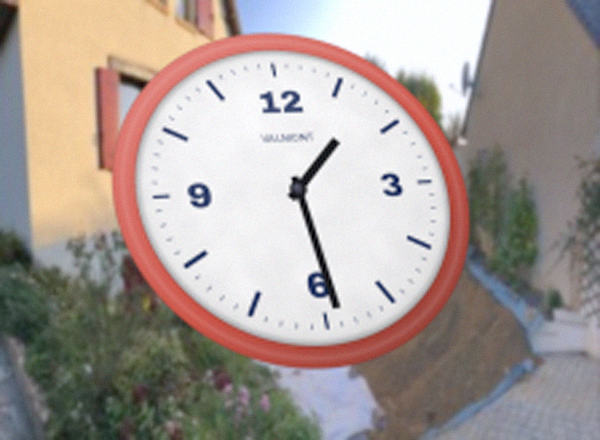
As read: 1.29
